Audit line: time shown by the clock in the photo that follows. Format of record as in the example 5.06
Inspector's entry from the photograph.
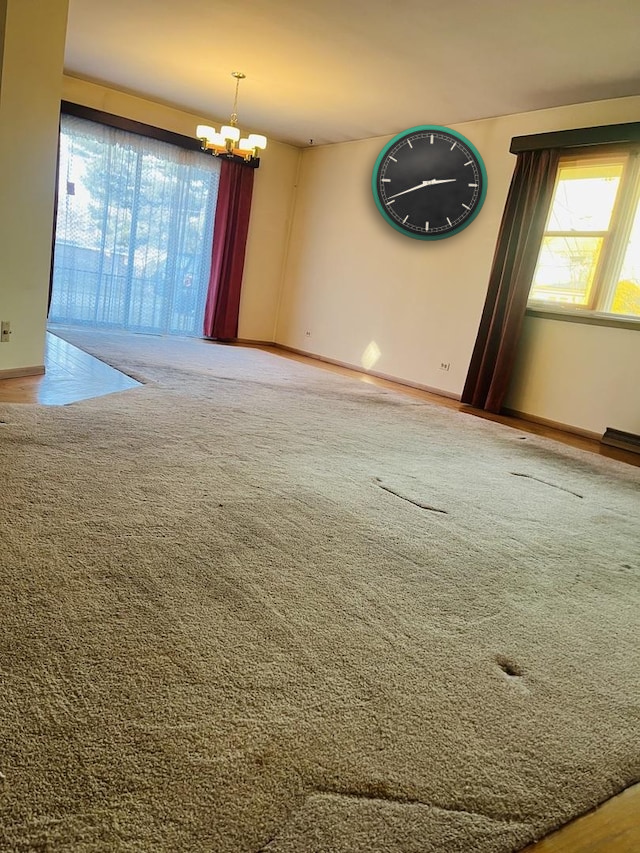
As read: 2.41
